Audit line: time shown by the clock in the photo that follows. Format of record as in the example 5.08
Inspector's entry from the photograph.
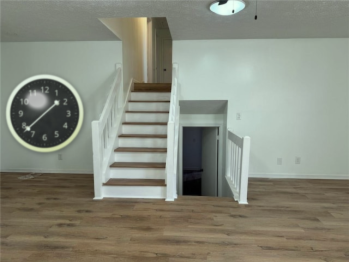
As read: 1.38
